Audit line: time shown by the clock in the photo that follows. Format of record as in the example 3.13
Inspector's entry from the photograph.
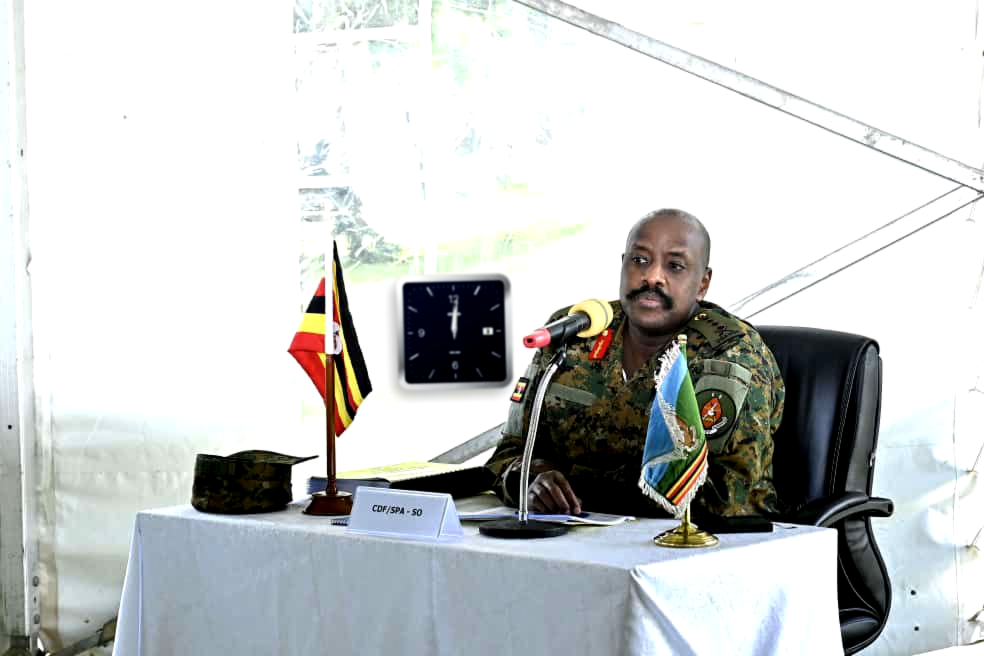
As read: 12.01
